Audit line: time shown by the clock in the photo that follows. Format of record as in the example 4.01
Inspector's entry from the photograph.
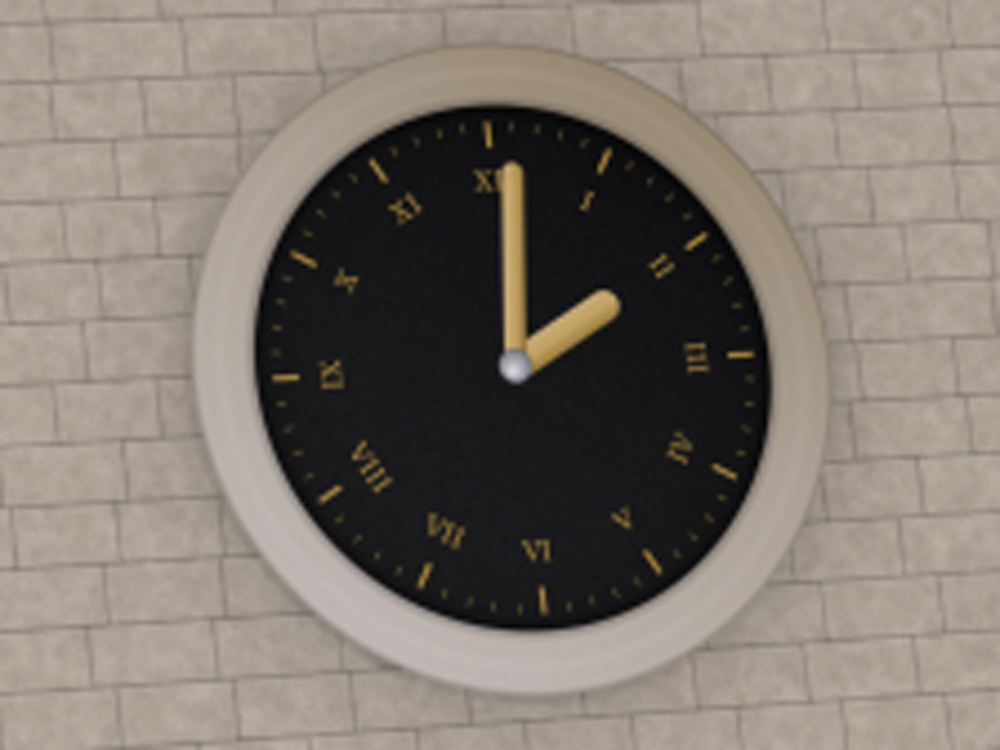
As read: 2.01
